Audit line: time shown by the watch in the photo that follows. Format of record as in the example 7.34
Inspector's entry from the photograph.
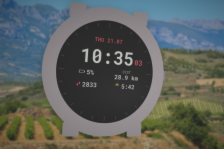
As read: 10.35
